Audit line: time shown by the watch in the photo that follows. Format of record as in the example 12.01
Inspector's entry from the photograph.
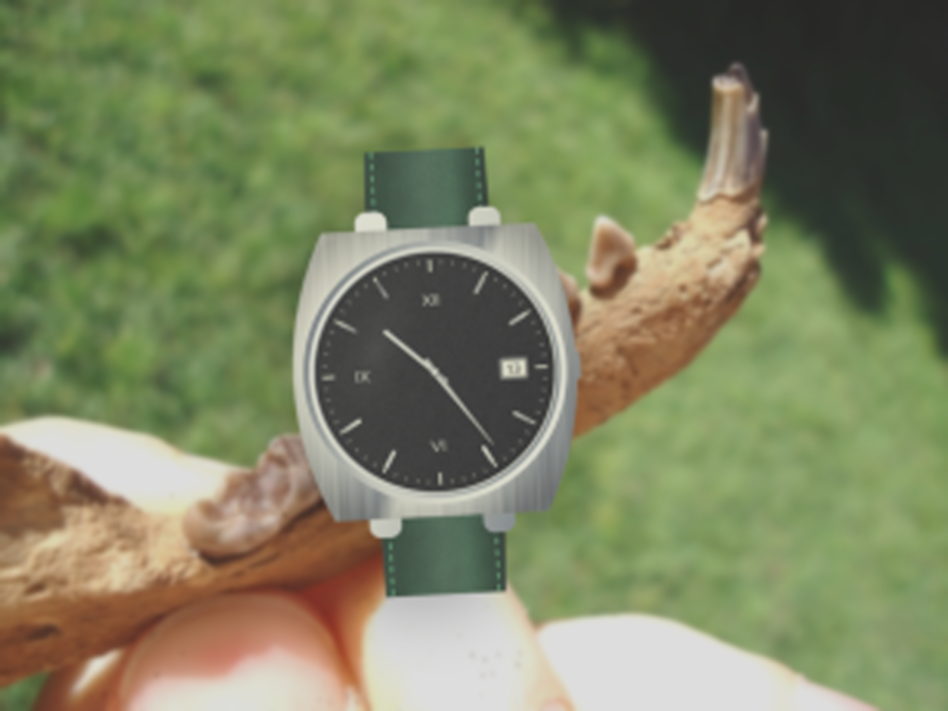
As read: 10.24
